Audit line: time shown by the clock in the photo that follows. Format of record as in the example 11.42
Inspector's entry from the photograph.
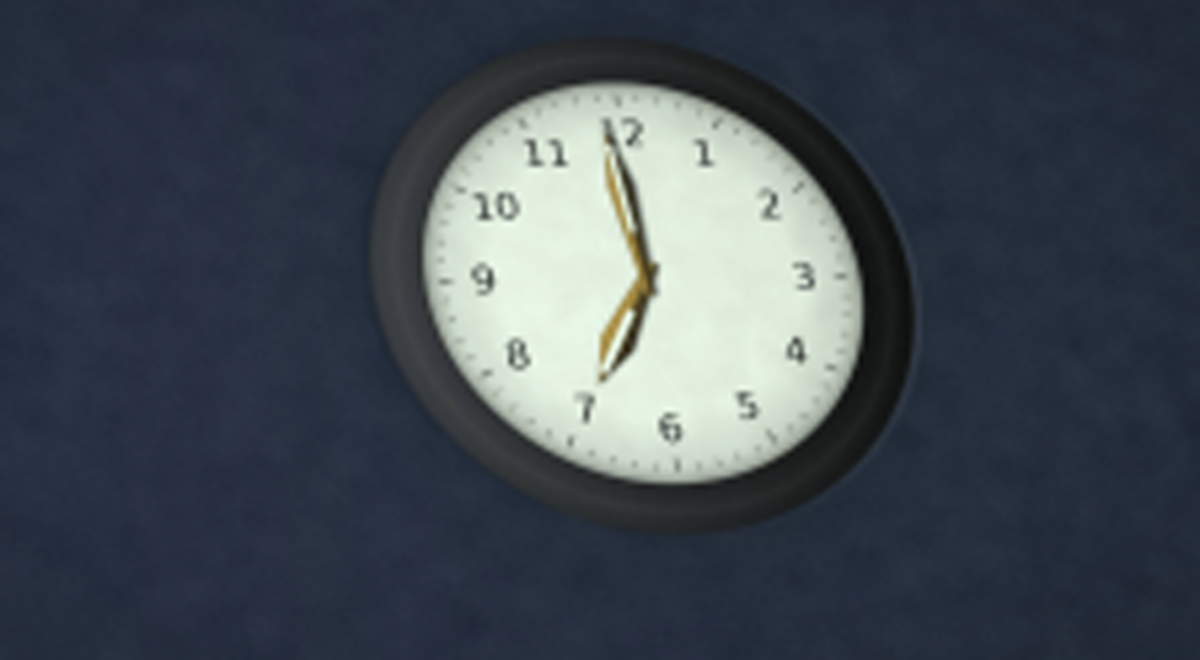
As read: 6.59
